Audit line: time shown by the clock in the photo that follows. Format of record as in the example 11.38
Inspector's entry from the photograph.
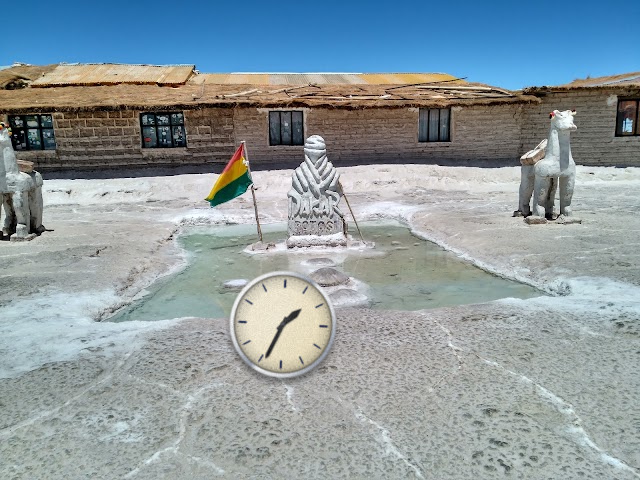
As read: 1.34
